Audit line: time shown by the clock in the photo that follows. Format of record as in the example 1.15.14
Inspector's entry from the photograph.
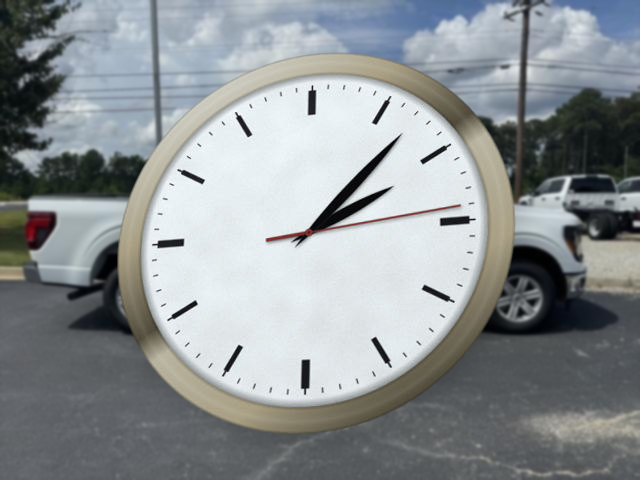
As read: 2.07.14
